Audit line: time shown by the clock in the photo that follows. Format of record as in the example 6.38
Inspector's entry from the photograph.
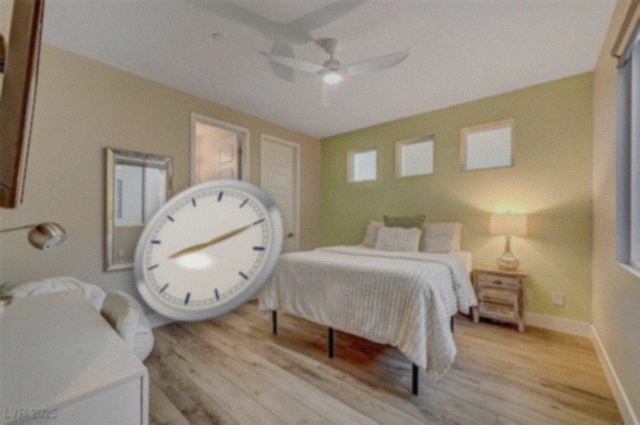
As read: 8.10
